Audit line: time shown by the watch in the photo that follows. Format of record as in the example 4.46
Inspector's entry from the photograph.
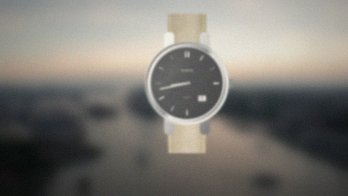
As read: 8.43
